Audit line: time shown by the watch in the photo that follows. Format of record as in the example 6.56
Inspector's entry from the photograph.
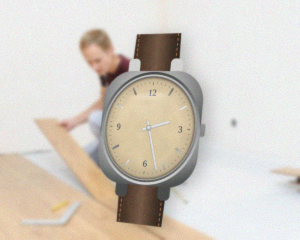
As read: 2.27
